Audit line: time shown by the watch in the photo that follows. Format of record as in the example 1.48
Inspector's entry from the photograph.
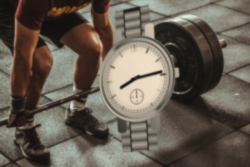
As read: 8.14
